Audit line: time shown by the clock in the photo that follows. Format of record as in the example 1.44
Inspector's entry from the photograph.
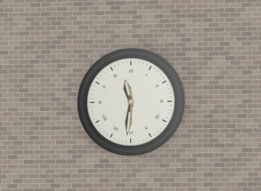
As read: 11.31
